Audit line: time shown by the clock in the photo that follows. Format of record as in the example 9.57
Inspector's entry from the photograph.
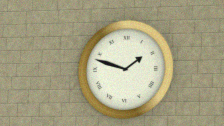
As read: 1.48
